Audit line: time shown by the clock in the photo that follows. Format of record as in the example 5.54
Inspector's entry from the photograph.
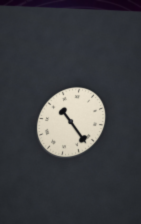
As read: 10.22
